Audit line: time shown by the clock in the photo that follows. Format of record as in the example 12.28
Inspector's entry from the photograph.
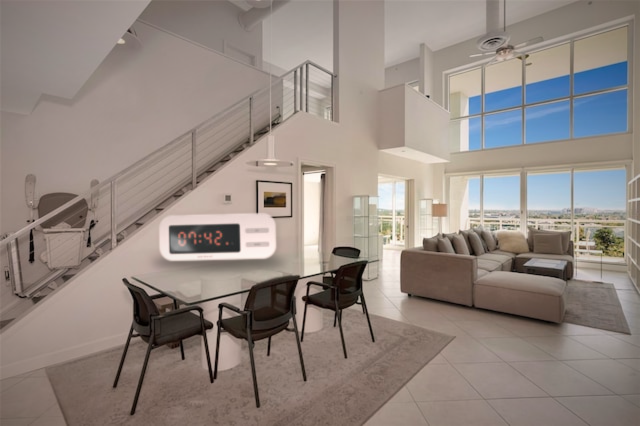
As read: 7.42
